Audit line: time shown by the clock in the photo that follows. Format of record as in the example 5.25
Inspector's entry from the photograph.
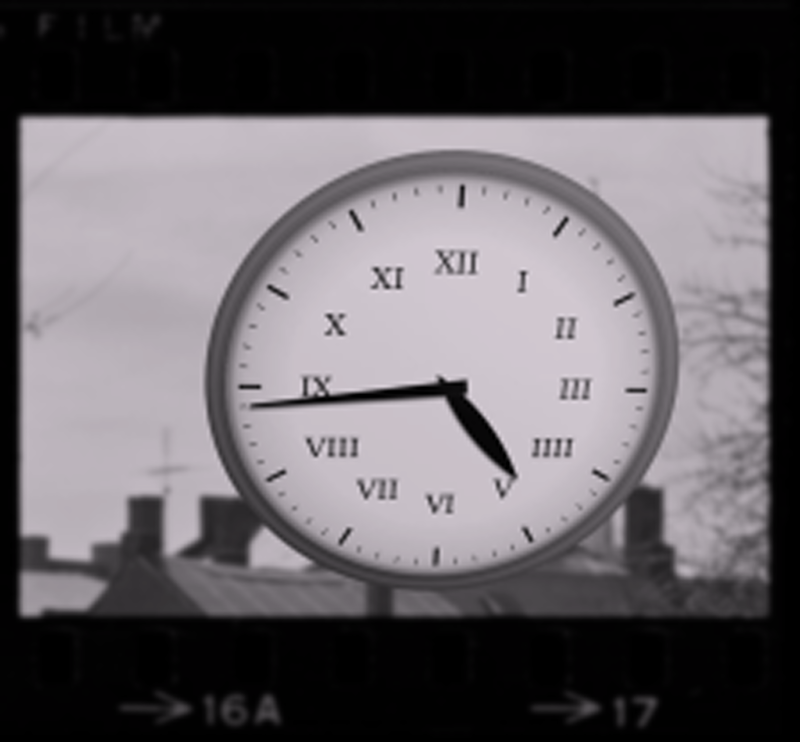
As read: 4.44
